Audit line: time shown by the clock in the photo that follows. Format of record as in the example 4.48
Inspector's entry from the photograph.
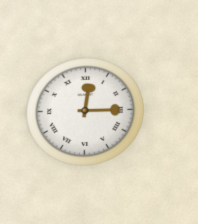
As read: 12.15
